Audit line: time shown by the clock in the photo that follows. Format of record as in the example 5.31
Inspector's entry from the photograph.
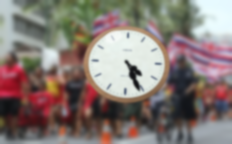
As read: 4.26
